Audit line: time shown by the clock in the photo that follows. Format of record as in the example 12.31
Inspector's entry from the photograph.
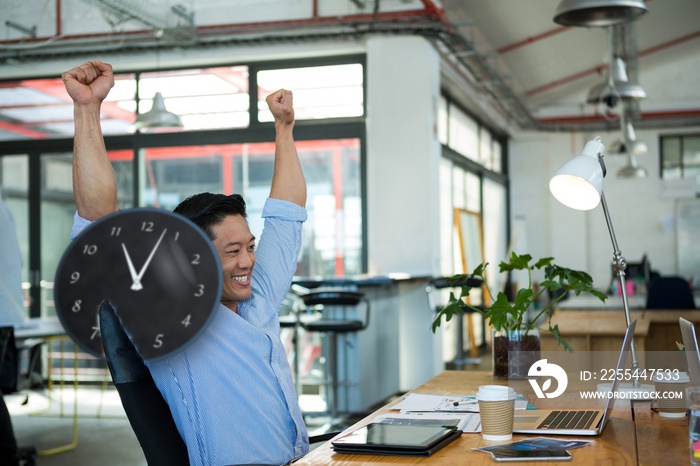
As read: 11.03
